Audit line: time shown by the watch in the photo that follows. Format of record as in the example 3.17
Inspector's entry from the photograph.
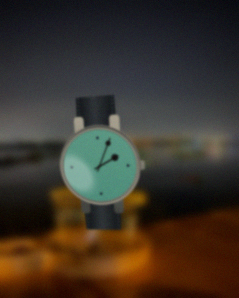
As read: 2.04
